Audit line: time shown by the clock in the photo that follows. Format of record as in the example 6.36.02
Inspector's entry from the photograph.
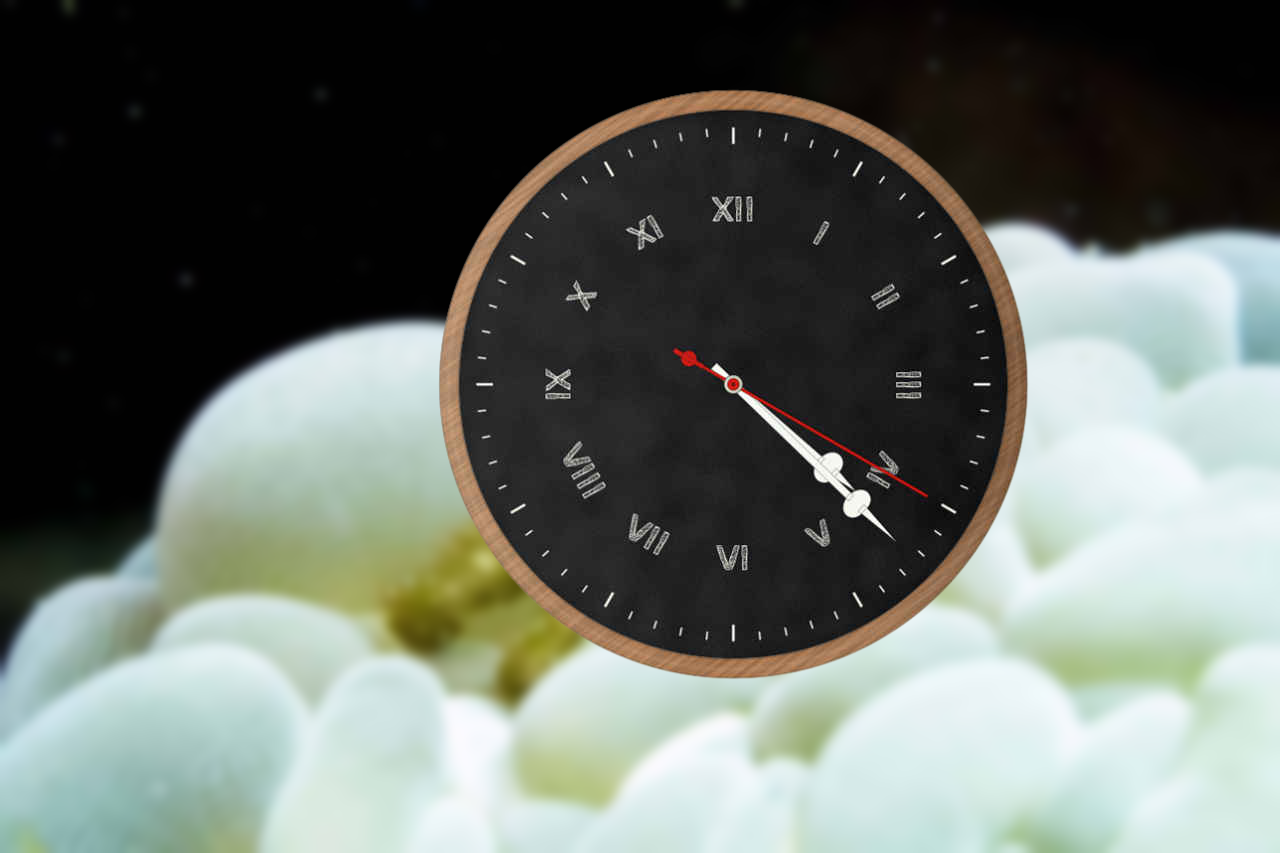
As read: 4.22.20
